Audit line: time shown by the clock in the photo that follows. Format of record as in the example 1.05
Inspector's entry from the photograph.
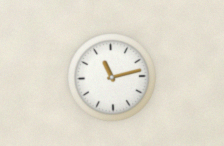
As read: 11.13
